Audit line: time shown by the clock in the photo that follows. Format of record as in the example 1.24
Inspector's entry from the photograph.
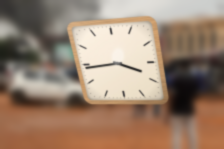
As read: 3.44
